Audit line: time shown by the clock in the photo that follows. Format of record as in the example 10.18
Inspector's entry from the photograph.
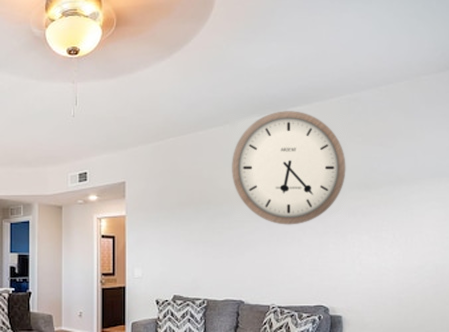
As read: 6.23
